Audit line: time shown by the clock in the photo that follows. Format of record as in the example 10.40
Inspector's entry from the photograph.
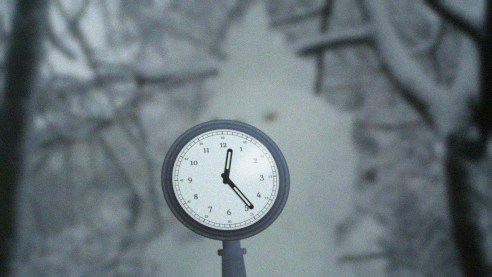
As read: 12.24
